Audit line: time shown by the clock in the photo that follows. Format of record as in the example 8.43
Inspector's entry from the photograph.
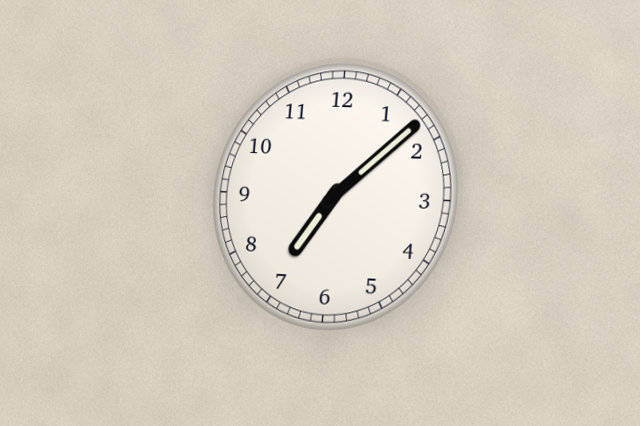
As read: 7.08
